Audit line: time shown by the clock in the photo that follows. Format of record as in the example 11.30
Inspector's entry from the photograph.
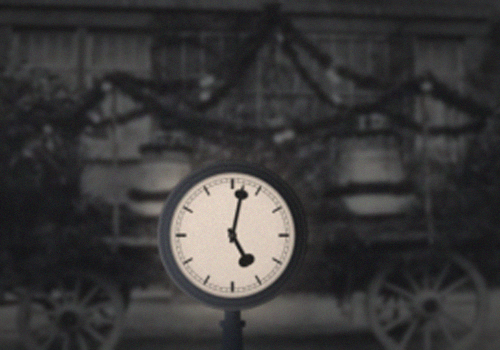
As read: 5.02
